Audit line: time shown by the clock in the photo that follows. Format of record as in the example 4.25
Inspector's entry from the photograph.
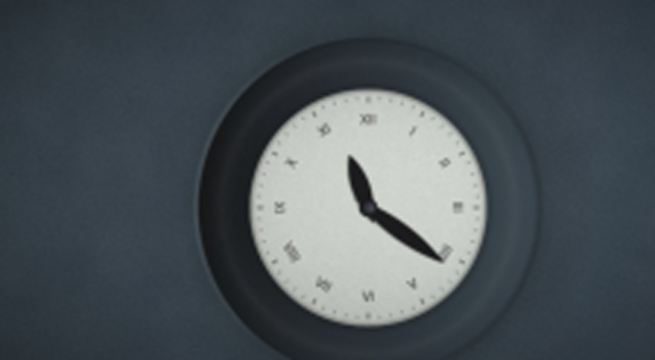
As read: 11.21
